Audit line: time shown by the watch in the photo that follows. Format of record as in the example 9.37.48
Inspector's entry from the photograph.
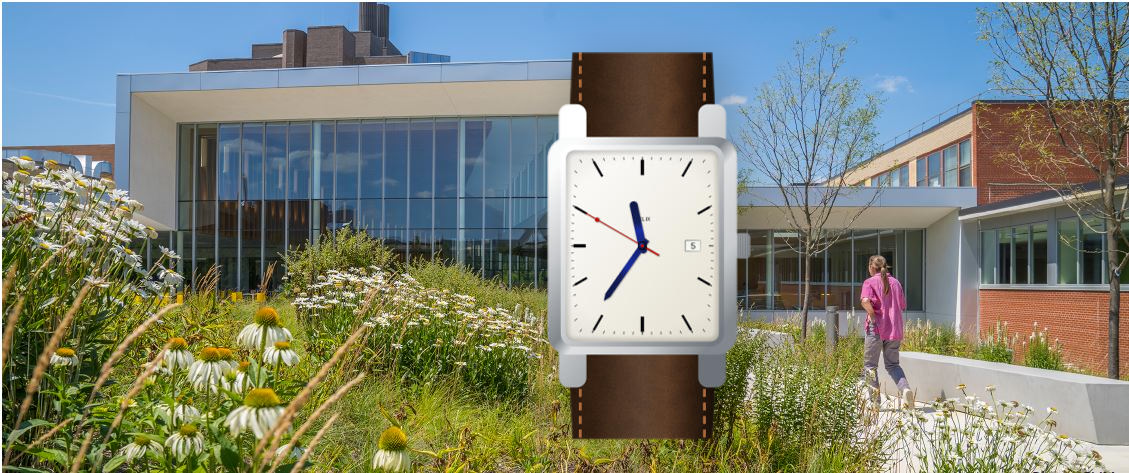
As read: 11.35.50
